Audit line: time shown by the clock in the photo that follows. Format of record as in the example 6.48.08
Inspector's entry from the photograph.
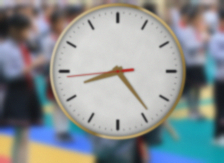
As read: 8.23.44
